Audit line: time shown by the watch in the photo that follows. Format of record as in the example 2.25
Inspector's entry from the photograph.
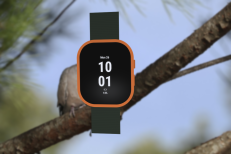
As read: 10.01
